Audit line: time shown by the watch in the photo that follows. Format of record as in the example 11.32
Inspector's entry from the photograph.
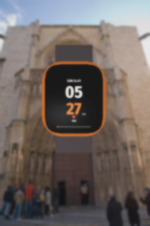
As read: 5.27
